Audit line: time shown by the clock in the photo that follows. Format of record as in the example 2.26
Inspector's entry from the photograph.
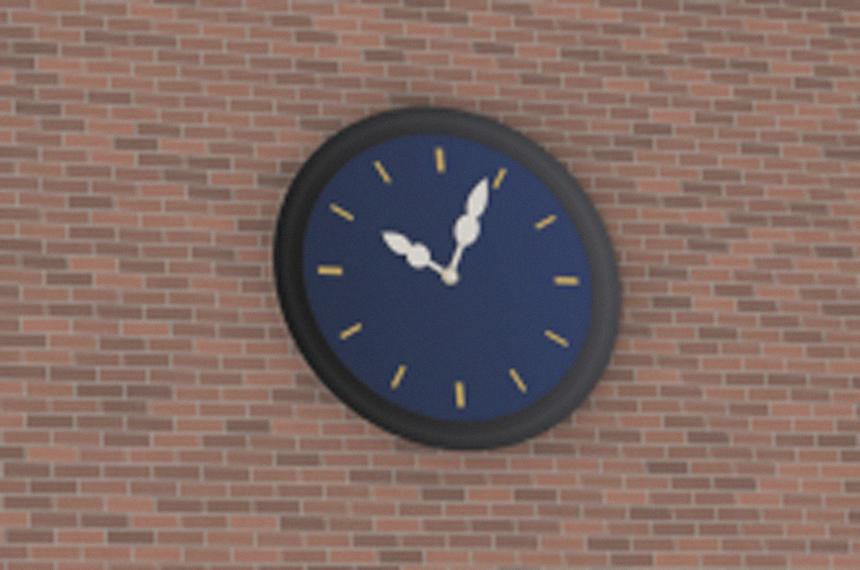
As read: 10.04
